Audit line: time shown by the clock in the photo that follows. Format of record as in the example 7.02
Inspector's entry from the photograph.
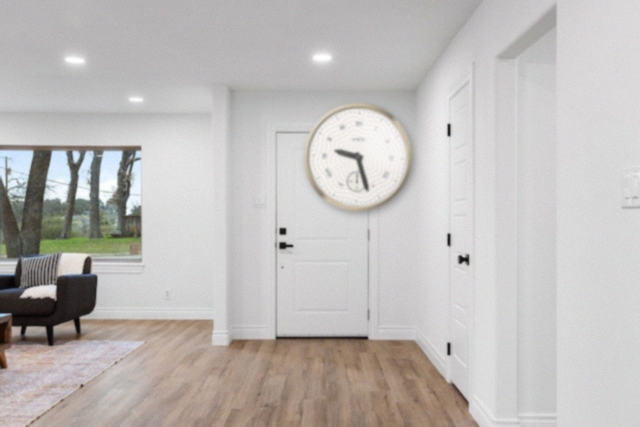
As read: 9.27
